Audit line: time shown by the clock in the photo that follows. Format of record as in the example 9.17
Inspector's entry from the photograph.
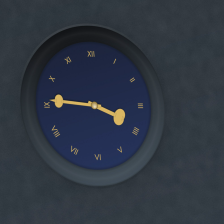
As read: 3.46
